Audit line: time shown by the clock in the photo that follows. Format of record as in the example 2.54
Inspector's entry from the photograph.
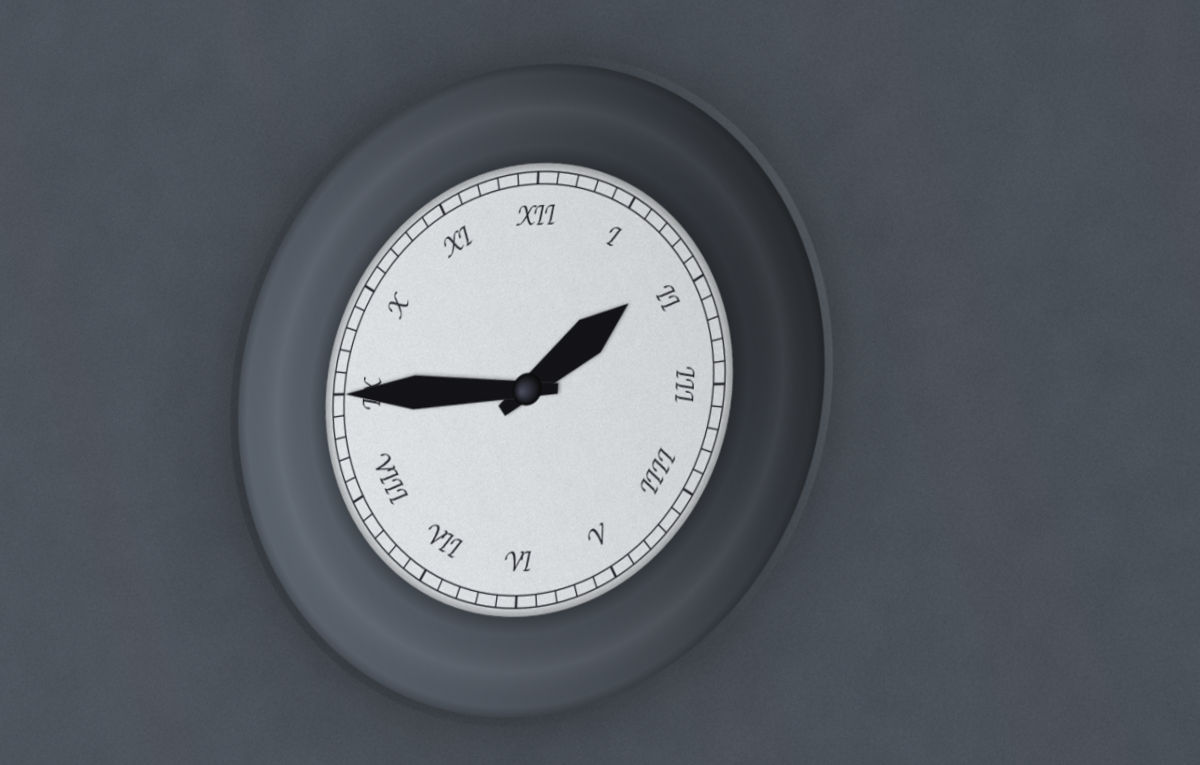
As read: 1.45
